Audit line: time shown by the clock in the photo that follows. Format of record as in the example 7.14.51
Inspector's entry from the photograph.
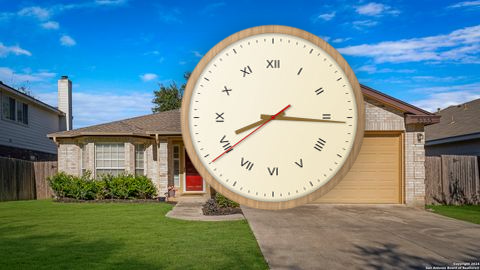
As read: 8.15.39
